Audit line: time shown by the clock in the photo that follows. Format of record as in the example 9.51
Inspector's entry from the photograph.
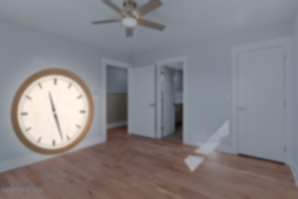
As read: 11.27
